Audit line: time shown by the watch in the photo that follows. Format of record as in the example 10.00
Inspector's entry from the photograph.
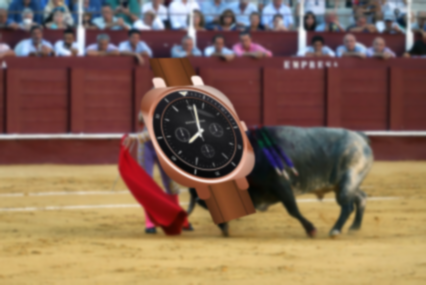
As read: 8.02
